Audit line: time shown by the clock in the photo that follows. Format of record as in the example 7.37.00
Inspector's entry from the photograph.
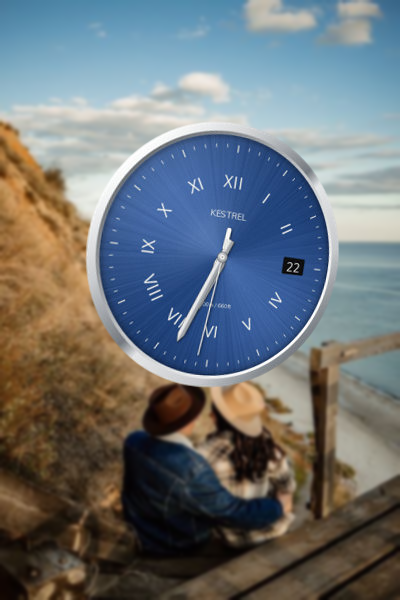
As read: 6.33.31
